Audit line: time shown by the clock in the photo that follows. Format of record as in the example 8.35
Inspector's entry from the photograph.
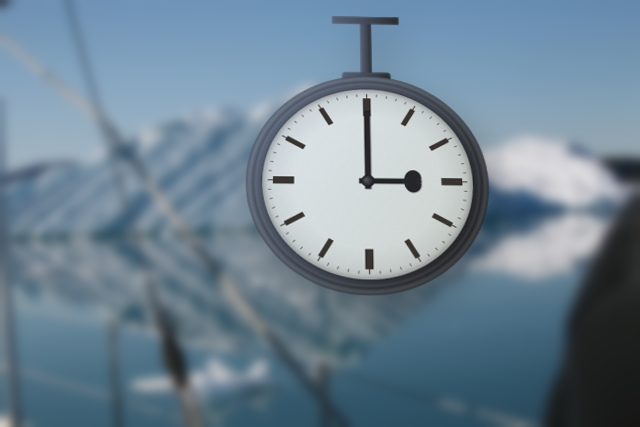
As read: 3.00
